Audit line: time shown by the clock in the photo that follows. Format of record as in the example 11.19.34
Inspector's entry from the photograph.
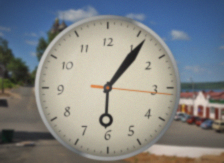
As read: 6.06.16
